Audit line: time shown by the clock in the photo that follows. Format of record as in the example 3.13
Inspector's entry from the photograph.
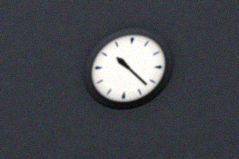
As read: 10.22
